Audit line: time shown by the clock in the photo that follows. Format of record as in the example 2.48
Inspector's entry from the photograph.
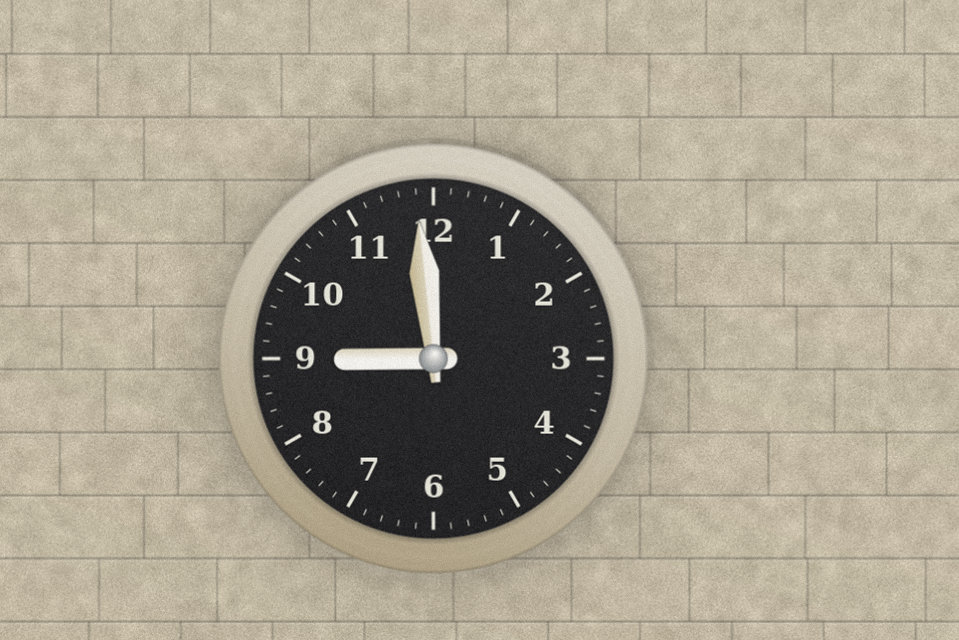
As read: 8.59
